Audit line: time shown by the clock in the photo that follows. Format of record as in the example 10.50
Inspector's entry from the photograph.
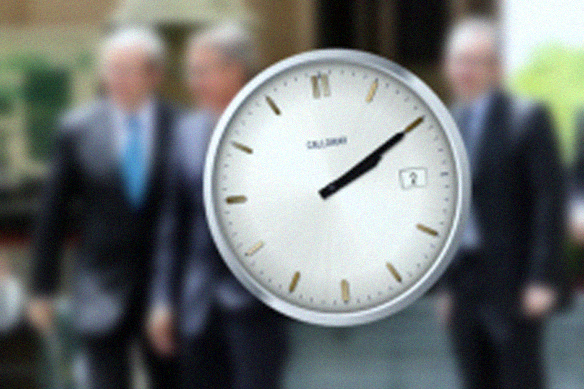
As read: 2.10
